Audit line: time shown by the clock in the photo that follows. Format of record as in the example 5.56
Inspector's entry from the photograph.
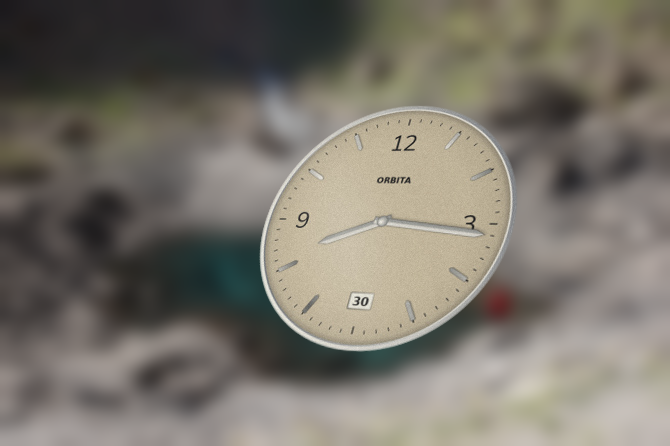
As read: 8.16
